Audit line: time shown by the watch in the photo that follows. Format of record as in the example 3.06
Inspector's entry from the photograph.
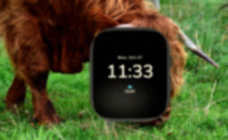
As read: 11.33
